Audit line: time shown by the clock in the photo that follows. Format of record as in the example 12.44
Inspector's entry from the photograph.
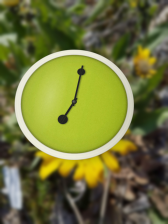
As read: 7.02
